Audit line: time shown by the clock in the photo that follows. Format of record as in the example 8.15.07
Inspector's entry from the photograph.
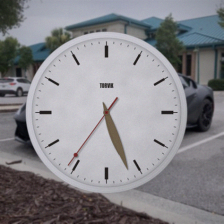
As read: 5.26.36
